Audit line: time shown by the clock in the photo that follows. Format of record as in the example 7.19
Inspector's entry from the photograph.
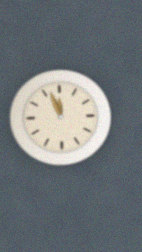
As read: 11.57
